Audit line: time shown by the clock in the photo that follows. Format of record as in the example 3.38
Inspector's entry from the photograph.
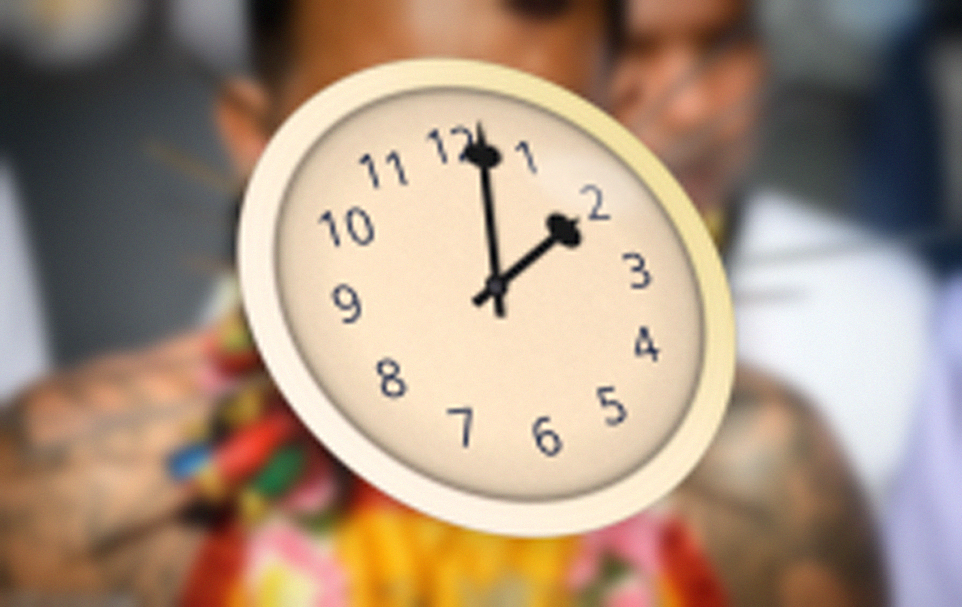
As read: 2.02
